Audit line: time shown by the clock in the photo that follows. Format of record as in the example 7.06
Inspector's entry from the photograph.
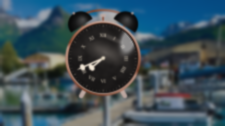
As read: 7.41
